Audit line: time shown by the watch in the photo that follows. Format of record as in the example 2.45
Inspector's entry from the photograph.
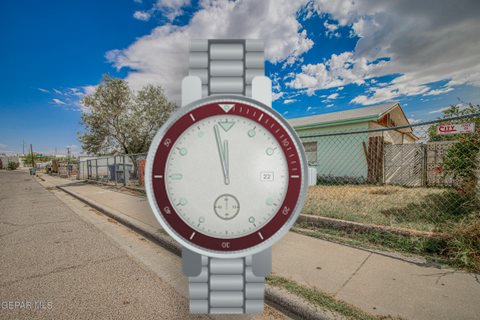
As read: 11.58
